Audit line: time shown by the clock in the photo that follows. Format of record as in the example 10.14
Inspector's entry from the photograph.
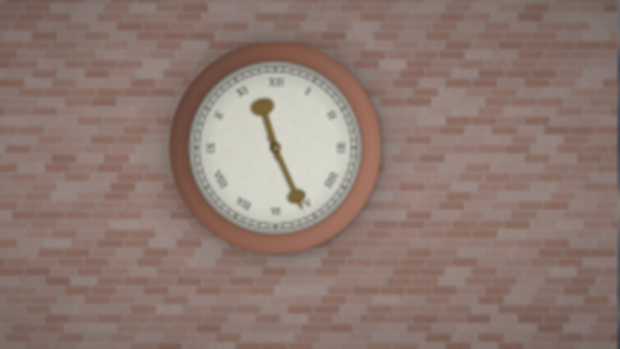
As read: 11.26
